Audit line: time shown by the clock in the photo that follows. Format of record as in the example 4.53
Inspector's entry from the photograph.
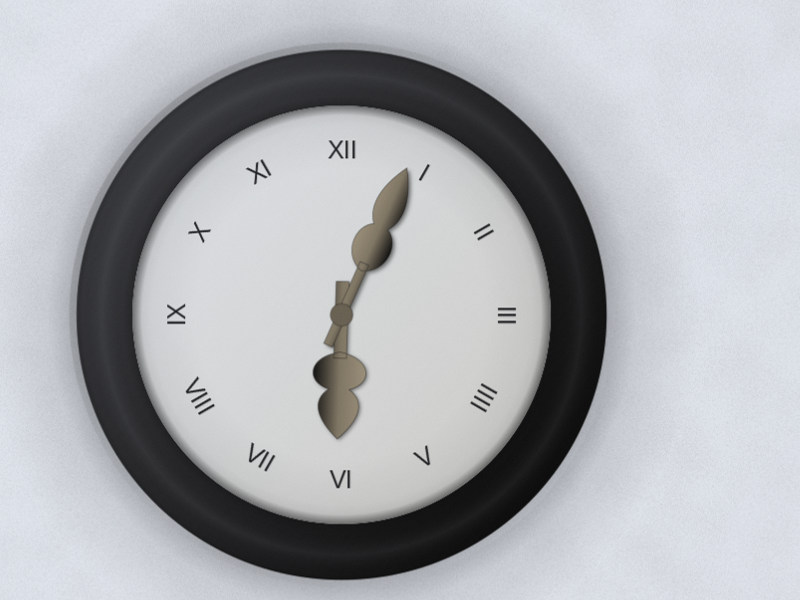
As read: 6.04
